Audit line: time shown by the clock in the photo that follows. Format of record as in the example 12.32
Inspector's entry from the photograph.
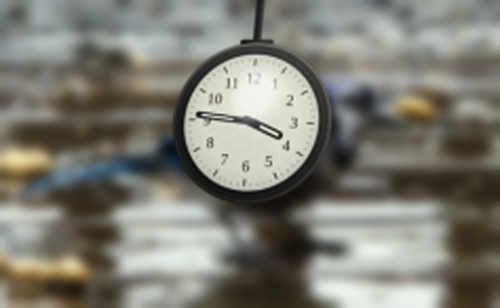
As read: 3.46
